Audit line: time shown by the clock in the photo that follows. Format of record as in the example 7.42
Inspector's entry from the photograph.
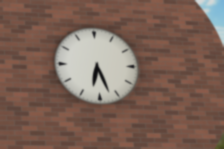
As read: 6.27
